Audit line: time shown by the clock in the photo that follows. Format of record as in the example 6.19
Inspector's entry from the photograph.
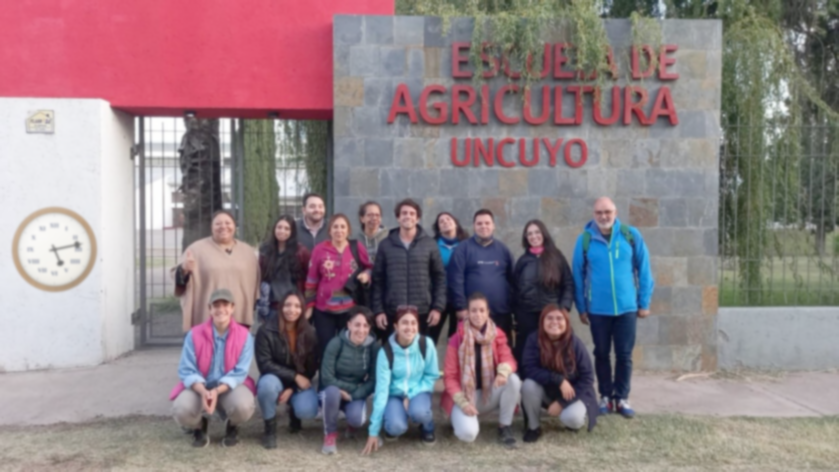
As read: 5.13
